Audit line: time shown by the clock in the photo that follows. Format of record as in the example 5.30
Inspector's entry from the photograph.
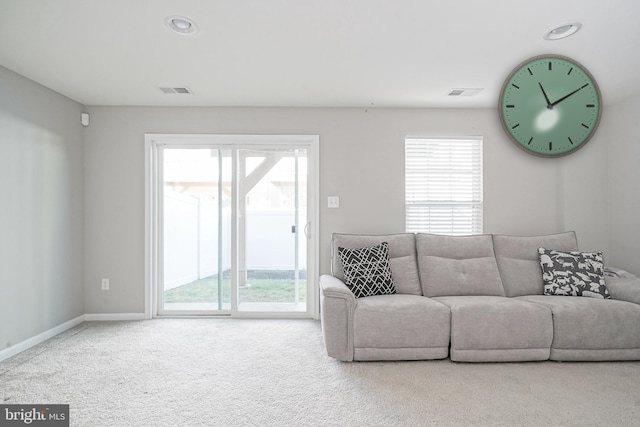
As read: 11.10
